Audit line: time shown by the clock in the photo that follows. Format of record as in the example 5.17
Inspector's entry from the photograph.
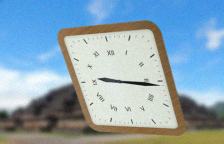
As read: 9.16
